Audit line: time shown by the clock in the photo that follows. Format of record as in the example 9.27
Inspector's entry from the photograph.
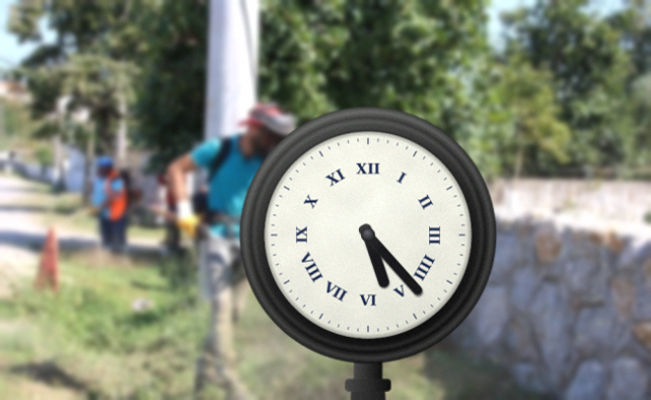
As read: 5.23
